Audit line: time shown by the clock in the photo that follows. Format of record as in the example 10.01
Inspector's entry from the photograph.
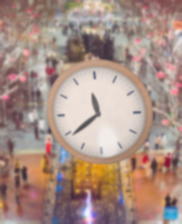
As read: 11.39
